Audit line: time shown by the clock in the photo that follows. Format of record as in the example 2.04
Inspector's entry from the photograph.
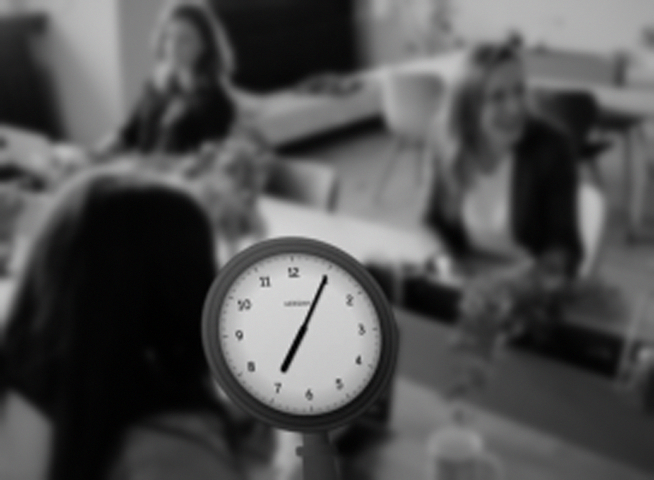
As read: 7.05
